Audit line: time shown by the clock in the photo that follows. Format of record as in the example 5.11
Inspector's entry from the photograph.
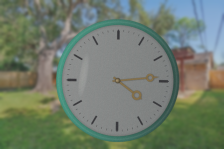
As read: 4.14
